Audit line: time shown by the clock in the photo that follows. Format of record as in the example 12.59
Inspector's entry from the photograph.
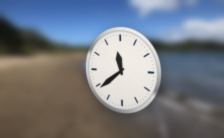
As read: 11.39
